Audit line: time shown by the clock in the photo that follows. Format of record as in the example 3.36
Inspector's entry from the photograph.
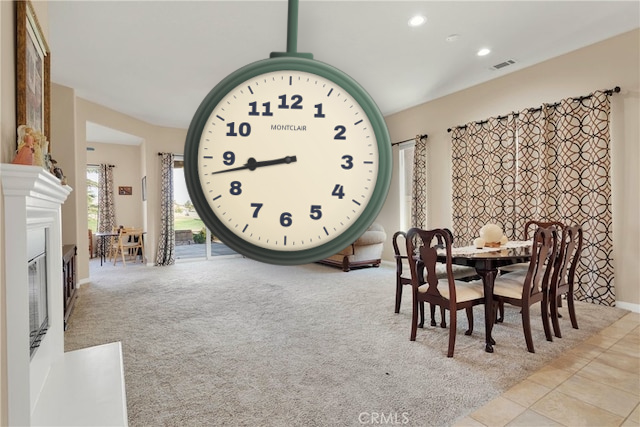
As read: 8.43
